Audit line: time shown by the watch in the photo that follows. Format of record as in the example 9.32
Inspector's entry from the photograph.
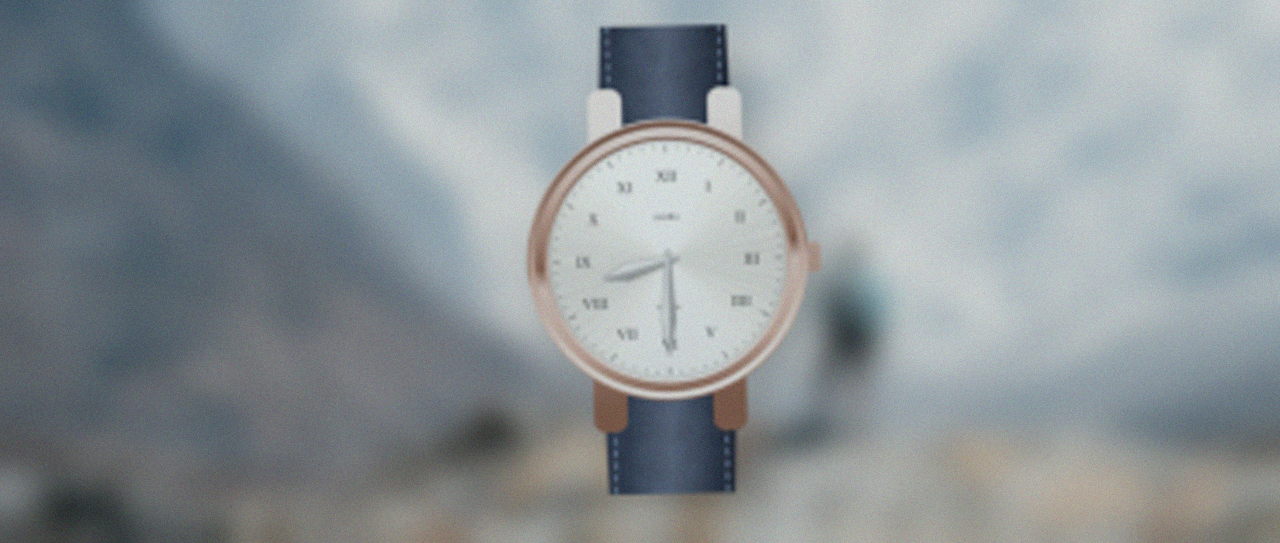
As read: 8.30
